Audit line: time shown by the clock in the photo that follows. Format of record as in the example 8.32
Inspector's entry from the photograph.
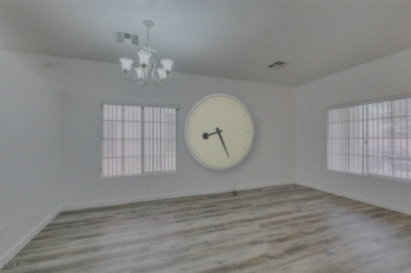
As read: 8.26
